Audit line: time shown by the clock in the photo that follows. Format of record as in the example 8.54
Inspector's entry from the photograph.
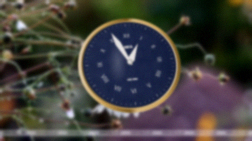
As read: 12.56
